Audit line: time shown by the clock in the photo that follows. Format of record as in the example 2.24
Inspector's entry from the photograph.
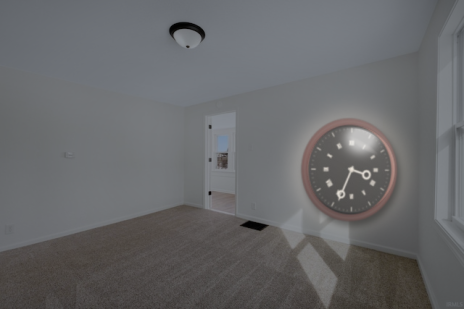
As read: 3.34
